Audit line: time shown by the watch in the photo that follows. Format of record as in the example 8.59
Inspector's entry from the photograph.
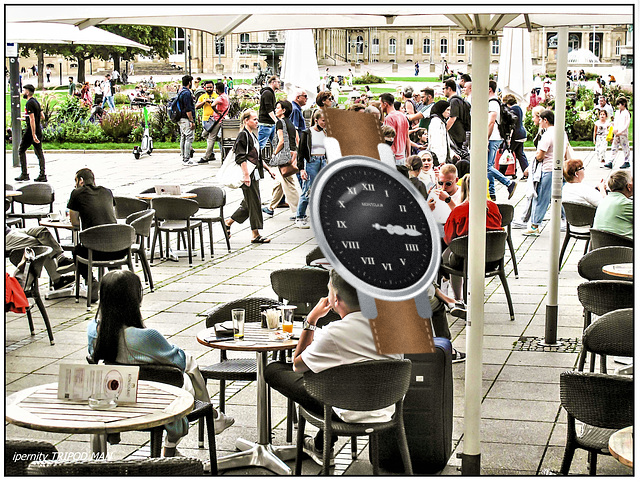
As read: 3.16
